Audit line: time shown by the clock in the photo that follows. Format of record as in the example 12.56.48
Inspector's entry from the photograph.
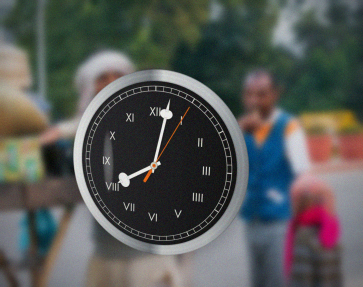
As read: 8.02.05
